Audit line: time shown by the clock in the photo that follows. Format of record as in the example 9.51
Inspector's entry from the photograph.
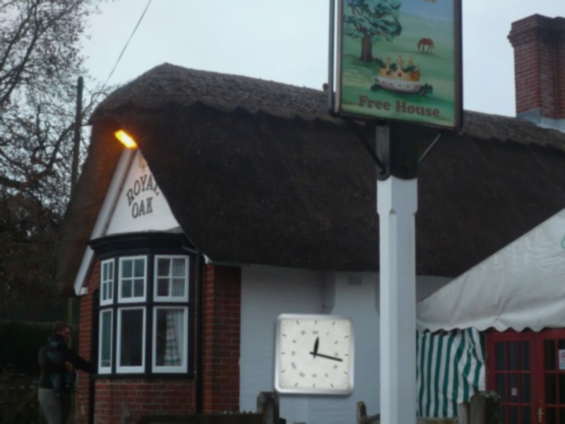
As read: 12.17
